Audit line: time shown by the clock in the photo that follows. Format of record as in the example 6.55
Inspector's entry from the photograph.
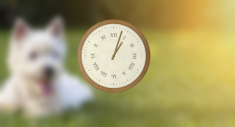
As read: 1.03
